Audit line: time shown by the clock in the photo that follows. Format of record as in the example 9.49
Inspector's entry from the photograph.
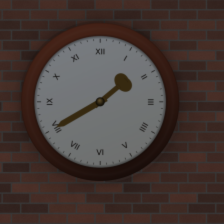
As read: 1.40
